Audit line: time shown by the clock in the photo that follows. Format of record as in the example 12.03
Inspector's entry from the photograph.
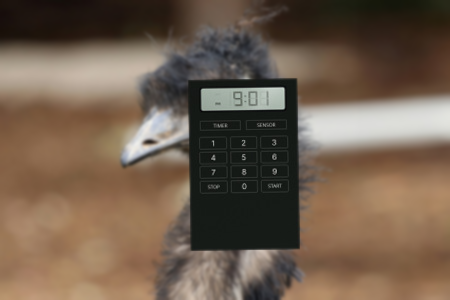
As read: 9.01
